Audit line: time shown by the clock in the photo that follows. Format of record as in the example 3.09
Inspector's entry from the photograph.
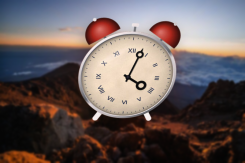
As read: 4.03
